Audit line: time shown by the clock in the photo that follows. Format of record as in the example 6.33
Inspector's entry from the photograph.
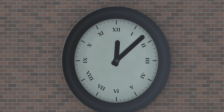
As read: 12.08
